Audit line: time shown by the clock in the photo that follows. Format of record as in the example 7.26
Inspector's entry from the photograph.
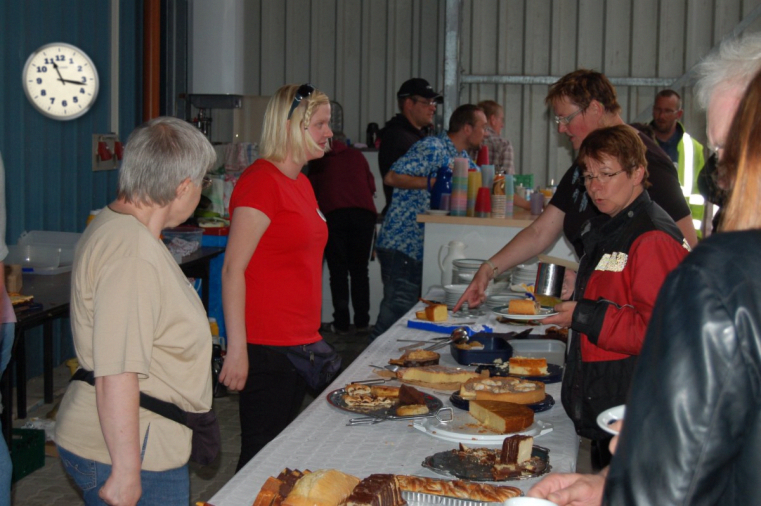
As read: 11.17
